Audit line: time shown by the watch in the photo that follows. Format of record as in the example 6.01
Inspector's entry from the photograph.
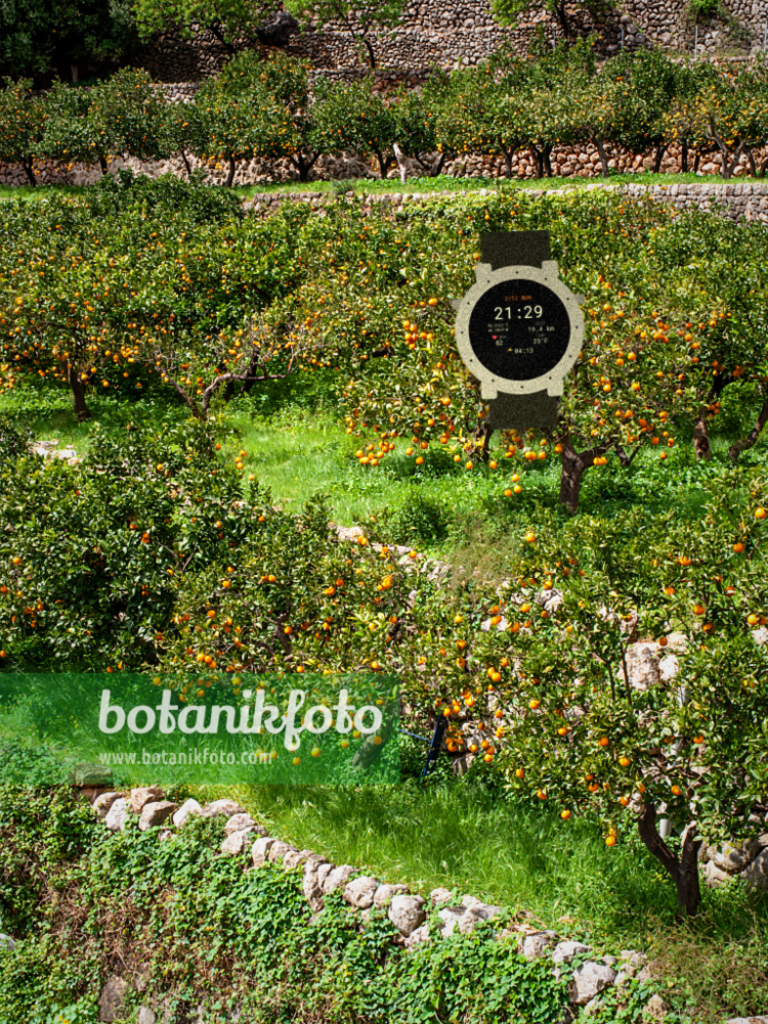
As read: 21.29
